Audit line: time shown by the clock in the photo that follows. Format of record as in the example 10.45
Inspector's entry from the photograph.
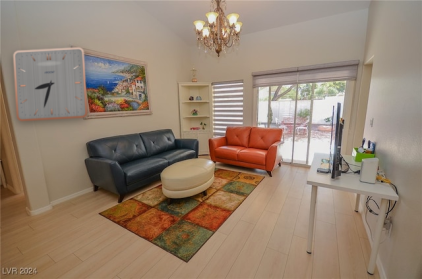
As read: 8.33
